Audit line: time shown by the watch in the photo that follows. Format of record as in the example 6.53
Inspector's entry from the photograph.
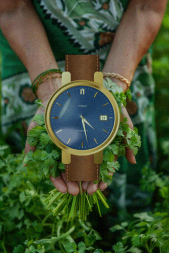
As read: 4.28
